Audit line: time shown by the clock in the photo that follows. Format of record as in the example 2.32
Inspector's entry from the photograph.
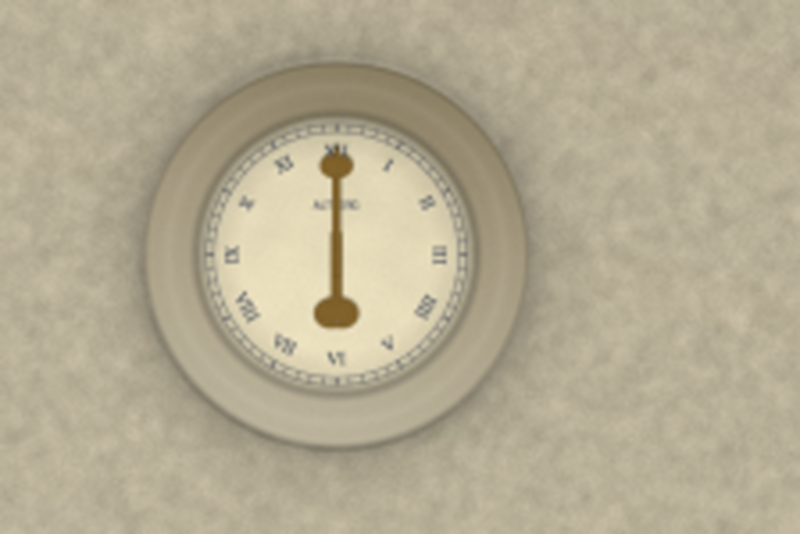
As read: 6.00
